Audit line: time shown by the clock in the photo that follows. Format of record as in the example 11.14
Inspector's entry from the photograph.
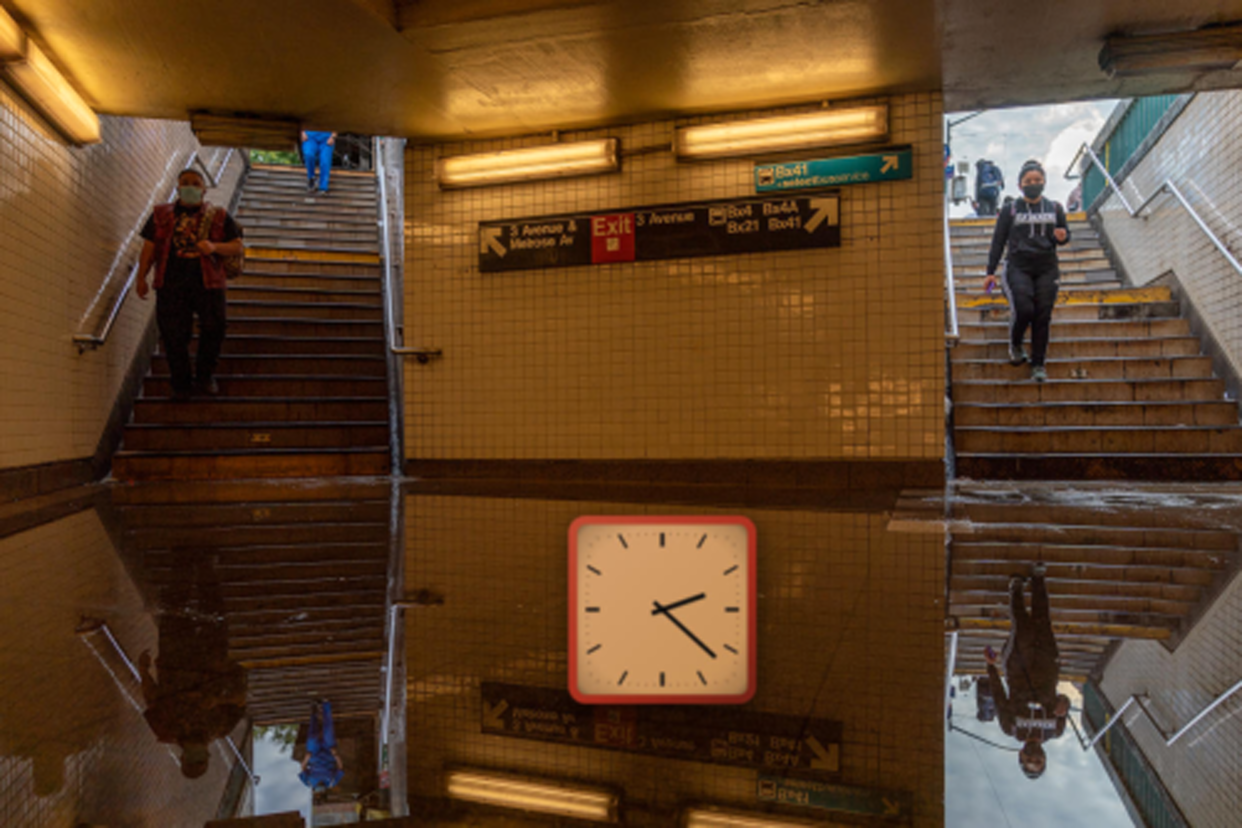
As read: 2.22
